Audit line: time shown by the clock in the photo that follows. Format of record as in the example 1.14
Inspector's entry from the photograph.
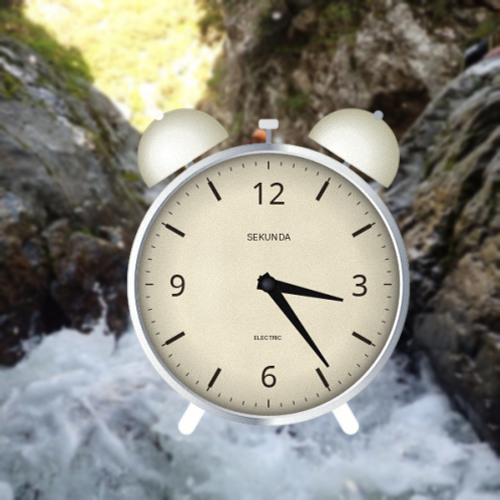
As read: 3.24
